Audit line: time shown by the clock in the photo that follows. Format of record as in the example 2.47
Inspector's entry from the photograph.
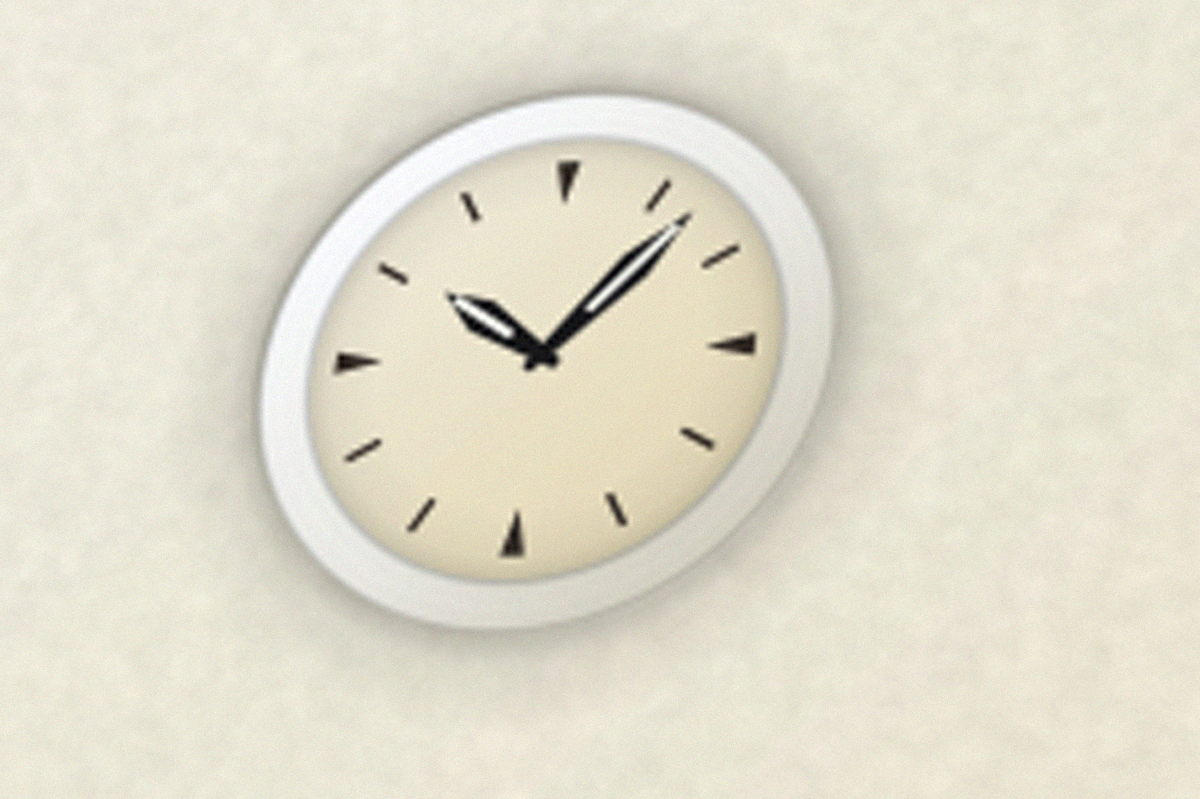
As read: 10.07
